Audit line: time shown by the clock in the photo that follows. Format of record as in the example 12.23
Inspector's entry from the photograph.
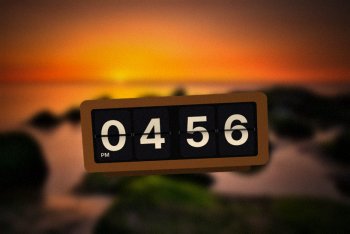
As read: 4.56
